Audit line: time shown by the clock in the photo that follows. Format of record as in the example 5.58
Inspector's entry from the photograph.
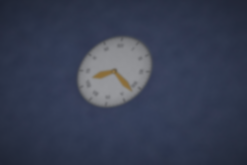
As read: 8.22
